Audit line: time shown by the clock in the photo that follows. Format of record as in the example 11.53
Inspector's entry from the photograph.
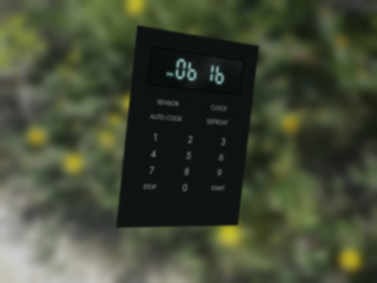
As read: 6.16
